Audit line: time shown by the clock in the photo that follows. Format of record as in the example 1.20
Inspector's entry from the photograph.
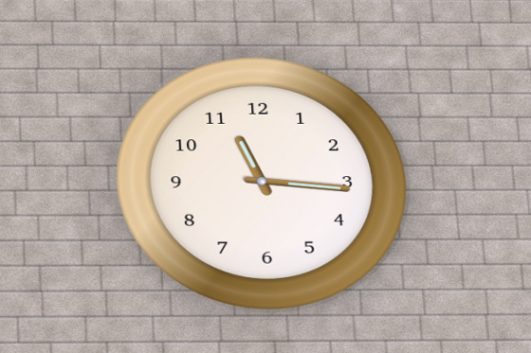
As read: 11.16
